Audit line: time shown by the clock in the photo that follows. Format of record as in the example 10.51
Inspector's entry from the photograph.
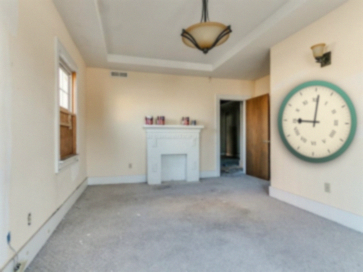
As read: 9.01
